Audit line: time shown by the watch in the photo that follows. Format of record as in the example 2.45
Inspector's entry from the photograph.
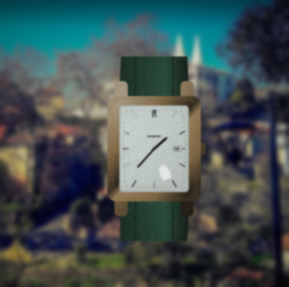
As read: 1.37
